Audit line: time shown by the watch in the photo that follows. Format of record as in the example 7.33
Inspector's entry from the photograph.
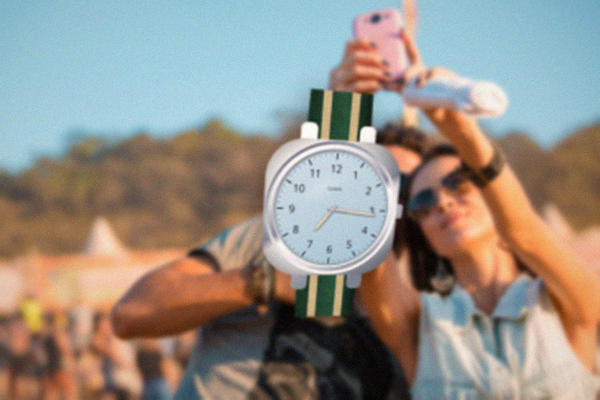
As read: 7.16
